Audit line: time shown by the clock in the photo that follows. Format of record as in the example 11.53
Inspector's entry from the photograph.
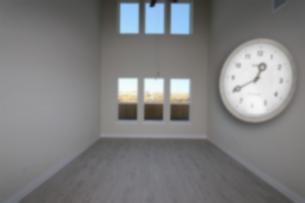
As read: 12.40
